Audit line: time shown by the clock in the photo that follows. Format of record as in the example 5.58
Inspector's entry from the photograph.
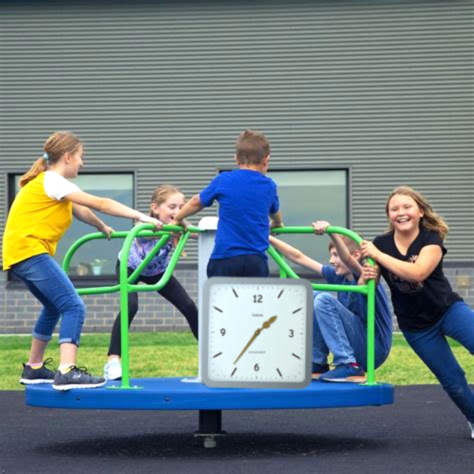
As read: 1.36
